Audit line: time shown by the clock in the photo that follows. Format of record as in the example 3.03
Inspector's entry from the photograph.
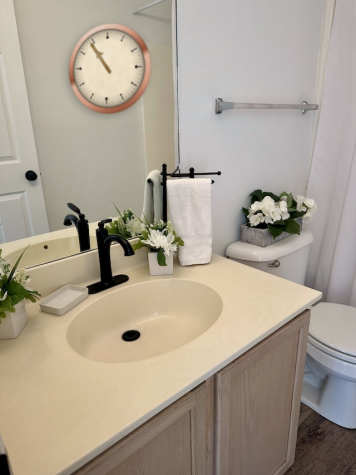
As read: 10.54
